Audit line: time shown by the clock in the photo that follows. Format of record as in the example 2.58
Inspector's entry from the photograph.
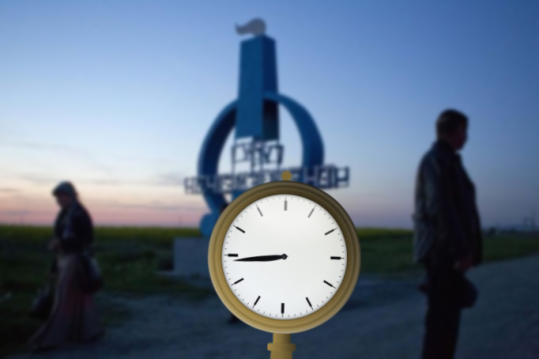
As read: 8.44
